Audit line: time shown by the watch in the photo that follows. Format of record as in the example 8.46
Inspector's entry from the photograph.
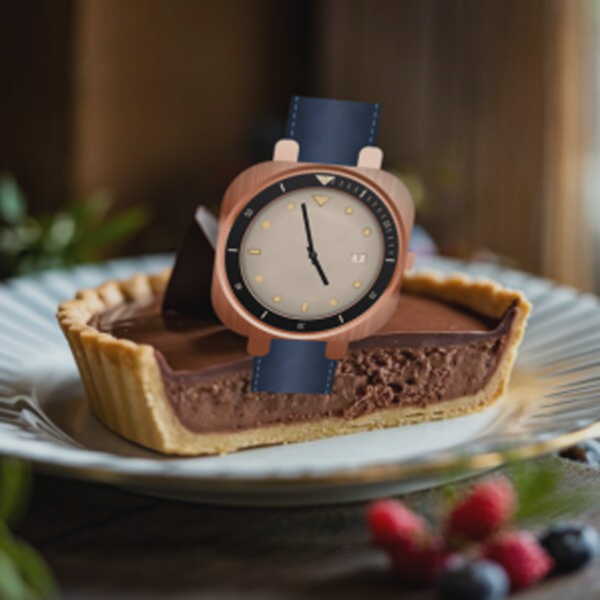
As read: 4.57
